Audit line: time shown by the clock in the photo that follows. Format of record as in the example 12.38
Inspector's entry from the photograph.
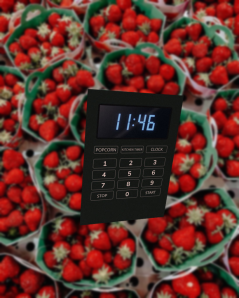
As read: 11.46
